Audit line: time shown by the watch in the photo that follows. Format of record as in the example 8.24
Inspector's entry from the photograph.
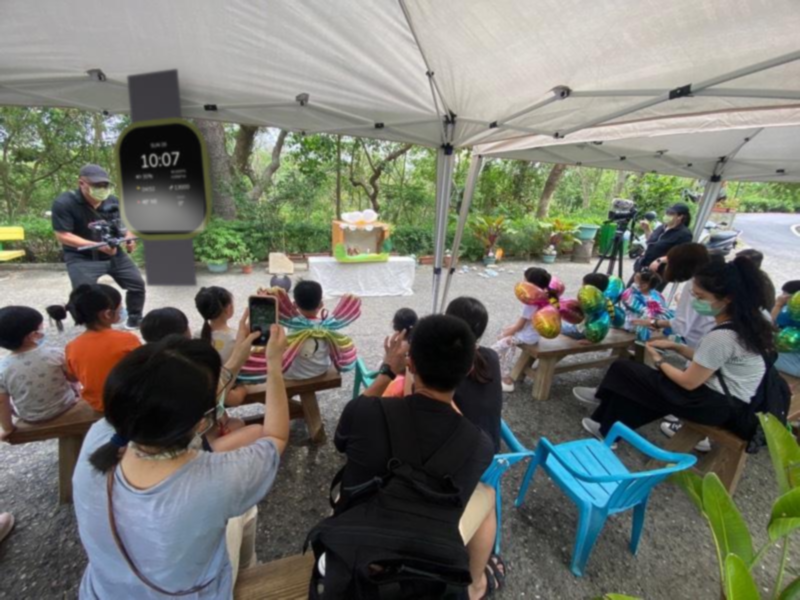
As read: 10.07
